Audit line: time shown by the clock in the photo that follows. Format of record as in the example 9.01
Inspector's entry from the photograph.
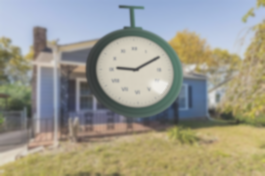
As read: 9.10
